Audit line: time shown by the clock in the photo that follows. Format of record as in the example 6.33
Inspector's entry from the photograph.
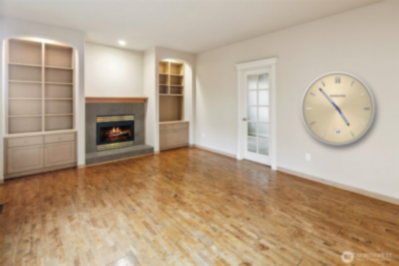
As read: 4.53
